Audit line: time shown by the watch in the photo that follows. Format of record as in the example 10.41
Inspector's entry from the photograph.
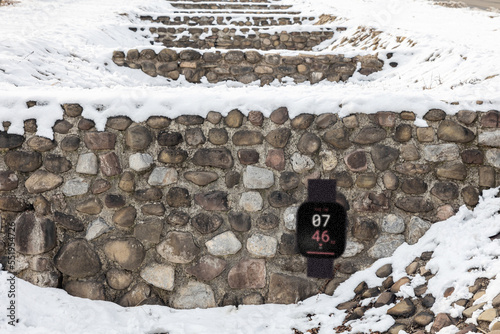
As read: 7.46
